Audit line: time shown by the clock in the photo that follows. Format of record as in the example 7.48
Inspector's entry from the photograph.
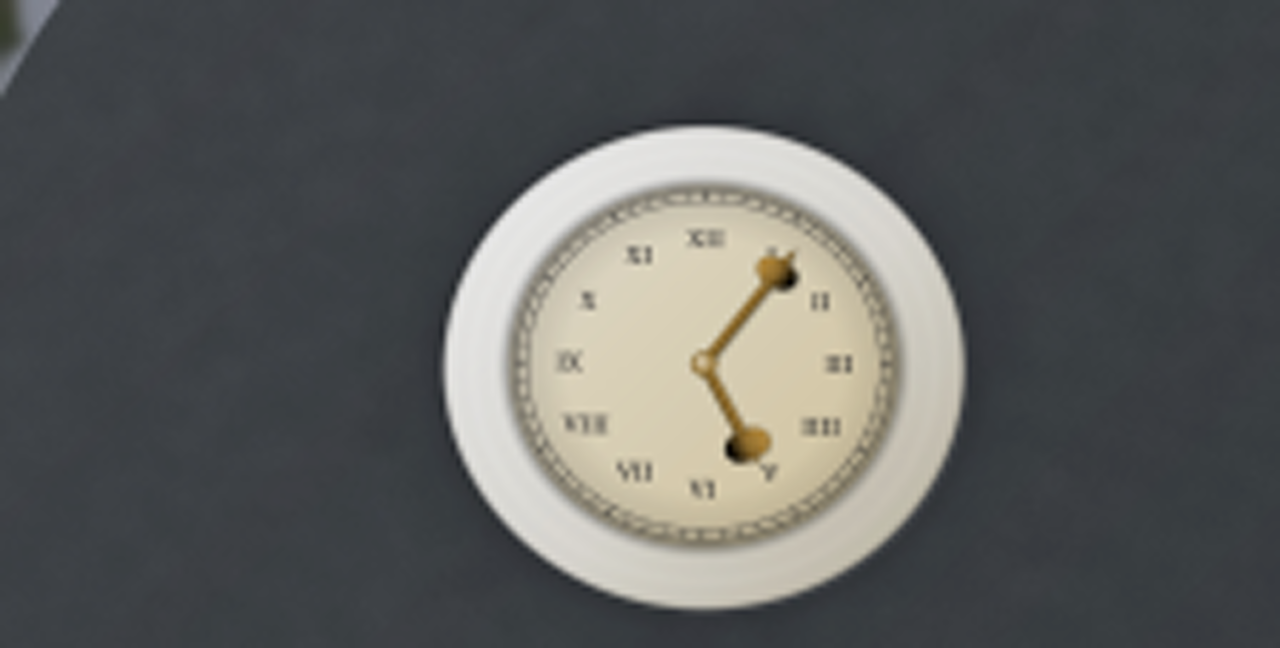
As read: 5.06
